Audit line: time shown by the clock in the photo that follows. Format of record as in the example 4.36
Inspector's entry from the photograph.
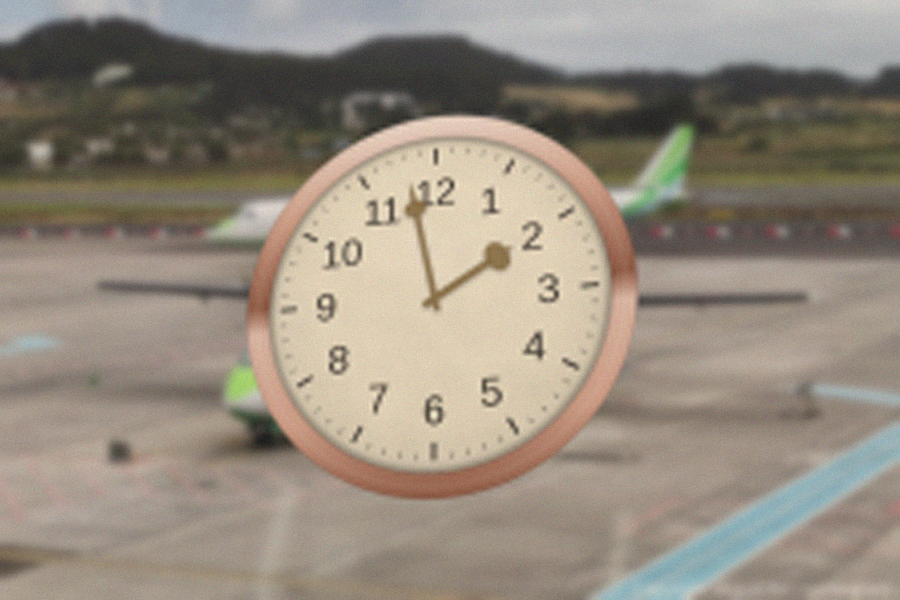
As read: 1.58
